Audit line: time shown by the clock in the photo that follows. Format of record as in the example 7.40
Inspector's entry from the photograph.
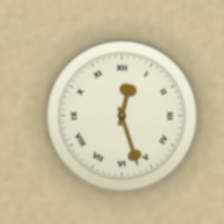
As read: 12.27
